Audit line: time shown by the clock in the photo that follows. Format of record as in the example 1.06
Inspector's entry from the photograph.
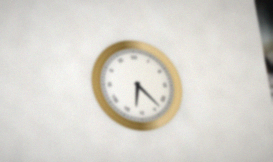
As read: 6.23
